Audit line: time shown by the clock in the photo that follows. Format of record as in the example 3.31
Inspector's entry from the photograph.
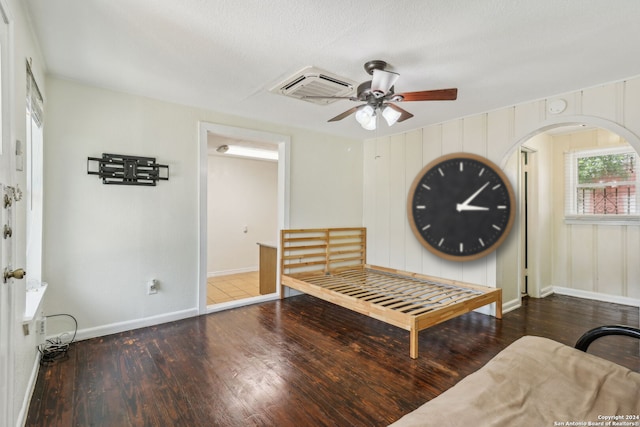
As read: 3.08
